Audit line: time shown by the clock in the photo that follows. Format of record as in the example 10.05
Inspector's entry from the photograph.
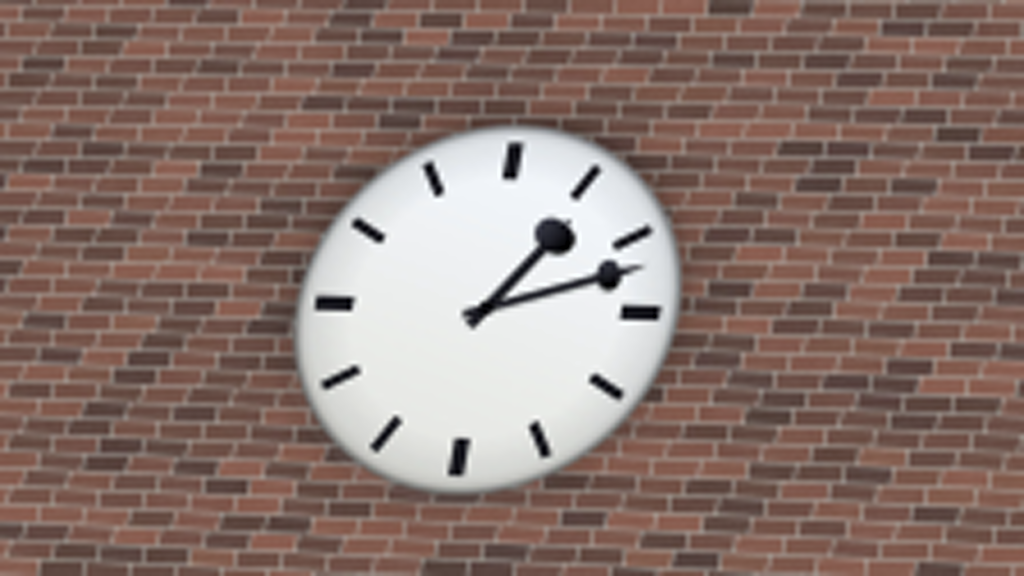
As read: 1.12
